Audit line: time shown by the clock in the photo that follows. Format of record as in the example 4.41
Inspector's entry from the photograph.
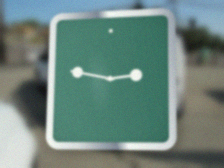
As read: 2.47
